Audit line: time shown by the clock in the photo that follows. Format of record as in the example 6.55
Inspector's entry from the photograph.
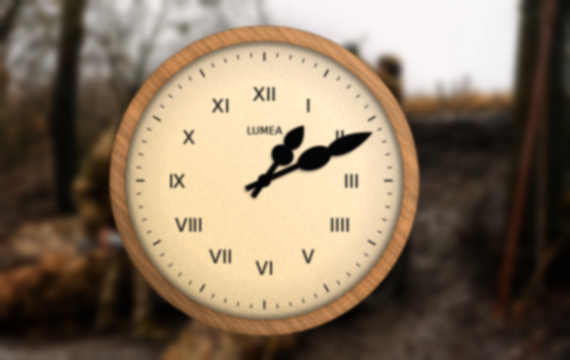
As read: 1.11
